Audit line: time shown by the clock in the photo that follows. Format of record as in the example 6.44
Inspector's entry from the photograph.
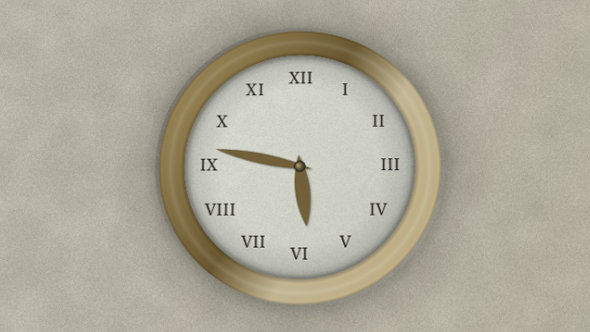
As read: 5.47
